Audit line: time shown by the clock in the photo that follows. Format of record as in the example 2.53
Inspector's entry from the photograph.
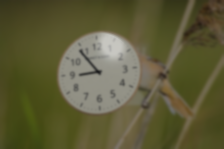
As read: 8.54
